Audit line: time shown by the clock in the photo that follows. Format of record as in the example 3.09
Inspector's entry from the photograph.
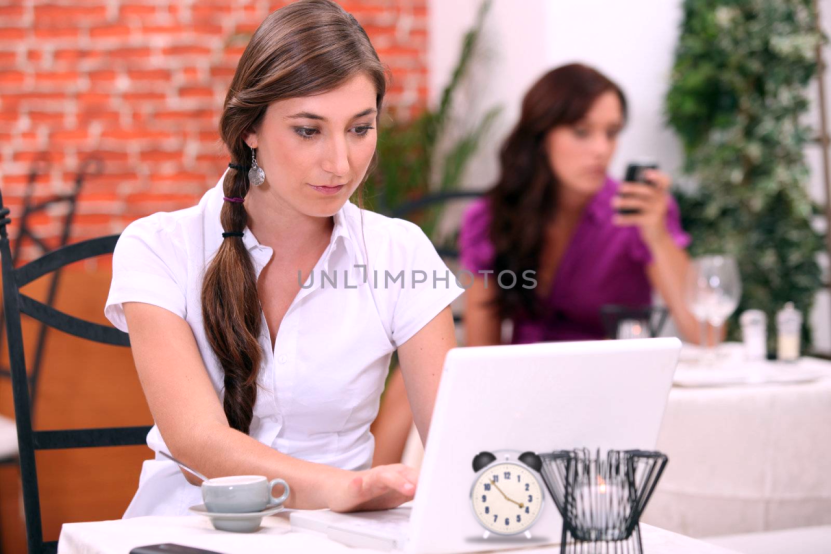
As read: 3.53
